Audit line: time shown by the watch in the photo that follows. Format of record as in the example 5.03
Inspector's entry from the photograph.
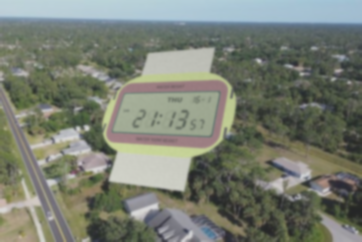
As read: 21.13
